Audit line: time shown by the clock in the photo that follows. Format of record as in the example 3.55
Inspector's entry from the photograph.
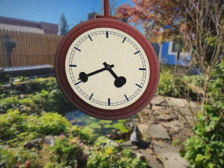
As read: 4.41
